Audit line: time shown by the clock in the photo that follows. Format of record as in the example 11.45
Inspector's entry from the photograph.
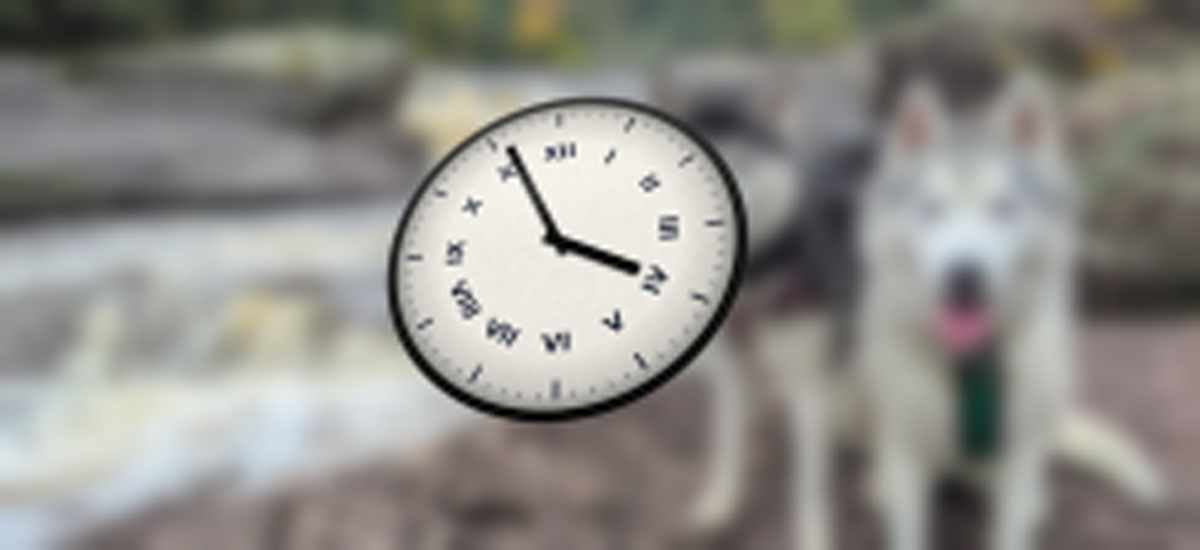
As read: 3.56
